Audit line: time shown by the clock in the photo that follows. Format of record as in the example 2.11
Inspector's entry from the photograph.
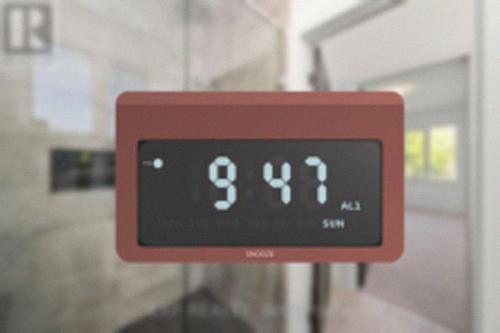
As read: 9.47
